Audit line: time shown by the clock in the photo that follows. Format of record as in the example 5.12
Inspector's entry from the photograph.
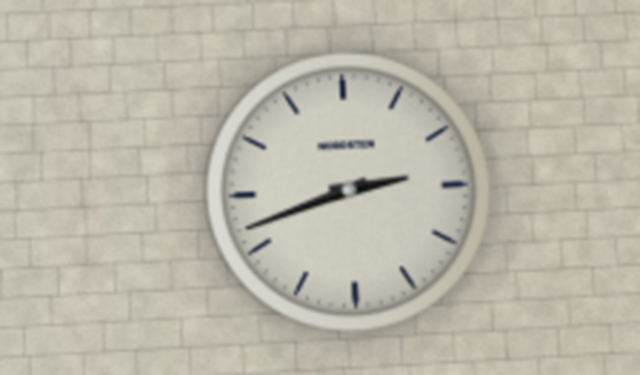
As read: 2.42
